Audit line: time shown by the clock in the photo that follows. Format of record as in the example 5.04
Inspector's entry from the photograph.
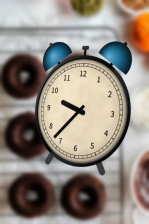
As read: 9.37
